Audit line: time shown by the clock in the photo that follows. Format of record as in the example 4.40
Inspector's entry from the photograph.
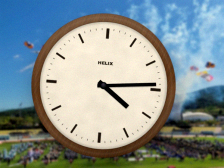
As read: 4.14
